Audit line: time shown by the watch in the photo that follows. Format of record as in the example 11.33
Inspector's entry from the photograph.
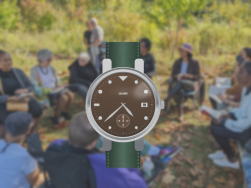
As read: 4.38
